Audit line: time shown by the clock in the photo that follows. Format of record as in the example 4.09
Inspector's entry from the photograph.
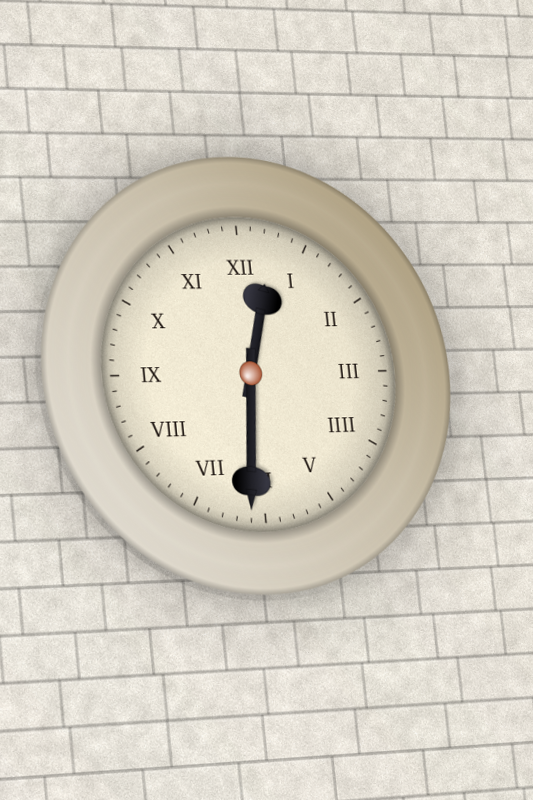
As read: 12.31
